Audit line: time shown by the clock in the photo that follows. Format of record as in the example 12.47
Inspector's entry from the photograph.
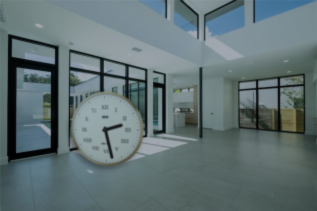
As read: 2.28
